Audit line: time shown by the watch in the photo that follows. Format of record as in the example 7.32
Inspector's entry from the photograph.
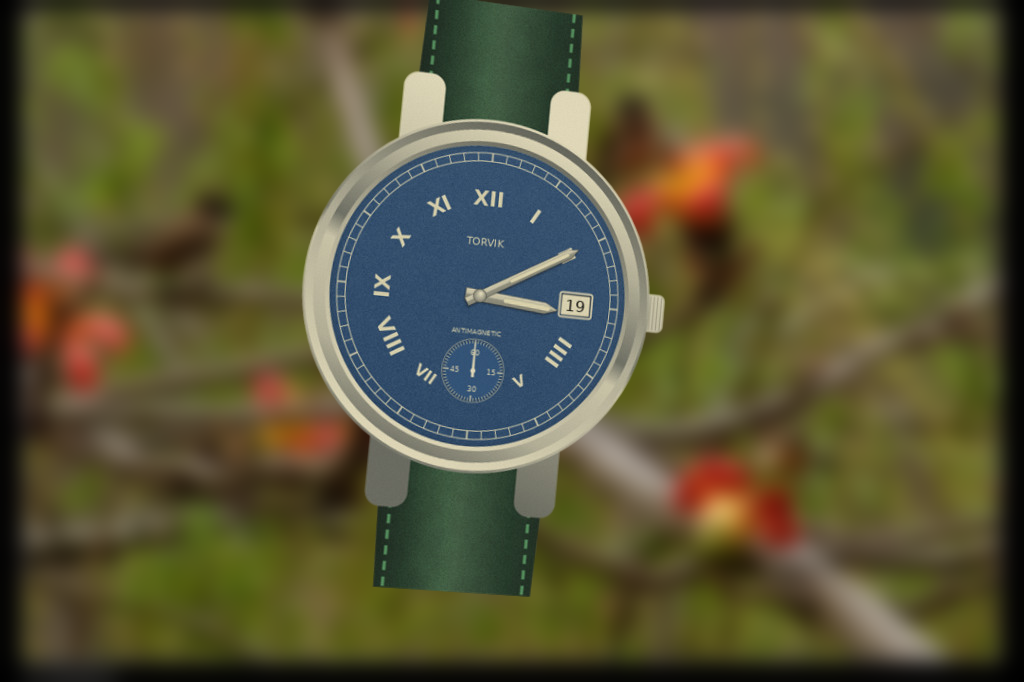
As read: 3.10
